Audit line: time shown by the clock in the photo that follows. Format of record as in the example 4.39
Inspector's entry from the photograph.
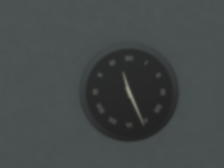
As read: 11.26
